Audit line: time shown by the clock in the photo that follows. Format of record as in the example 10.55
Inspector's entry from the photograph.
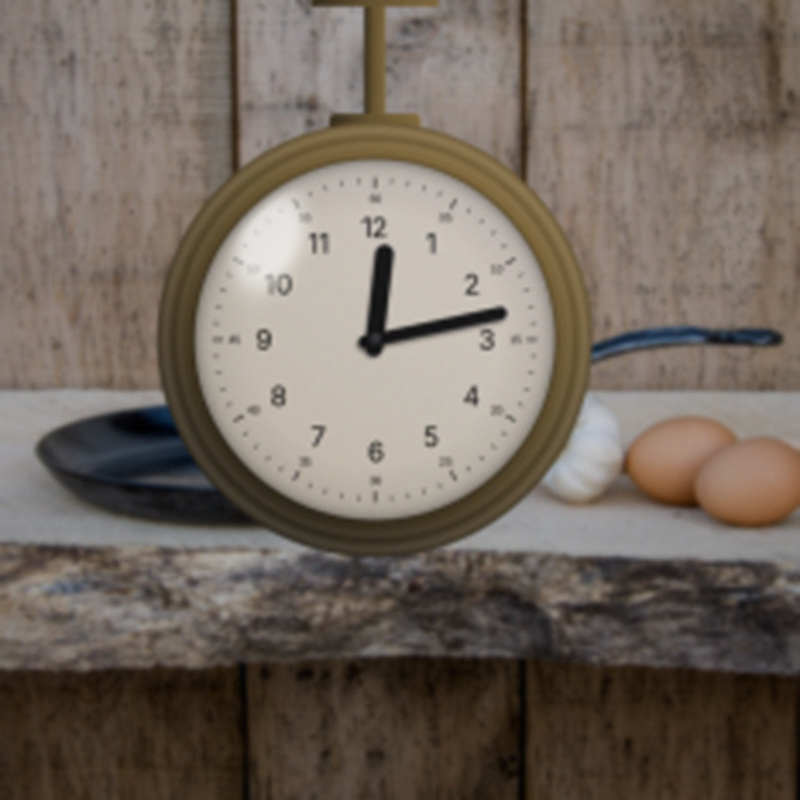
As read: 12.13
